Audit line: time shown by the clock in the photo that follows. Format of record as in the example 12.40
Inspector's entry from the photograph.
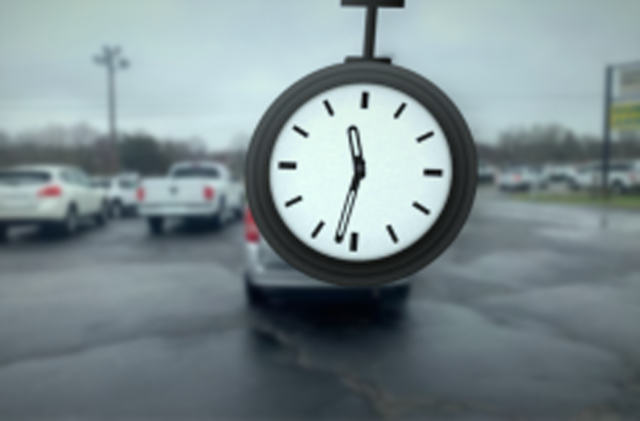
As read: 11.32
